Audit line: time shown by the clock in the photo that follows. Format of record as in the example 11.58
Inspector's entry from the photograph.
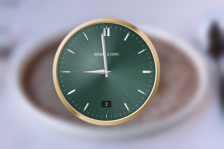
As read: 8.59
